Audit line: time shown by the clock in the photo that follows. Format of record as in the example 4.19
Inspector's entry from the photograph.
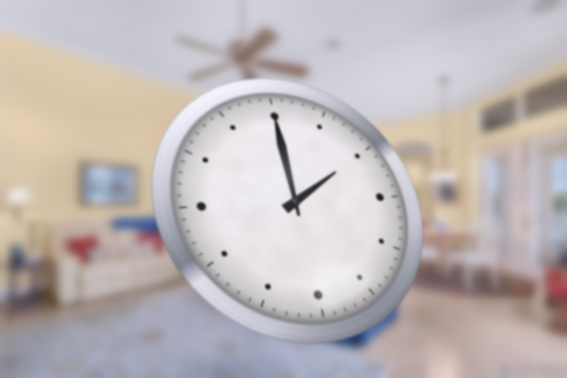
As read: 2.00
